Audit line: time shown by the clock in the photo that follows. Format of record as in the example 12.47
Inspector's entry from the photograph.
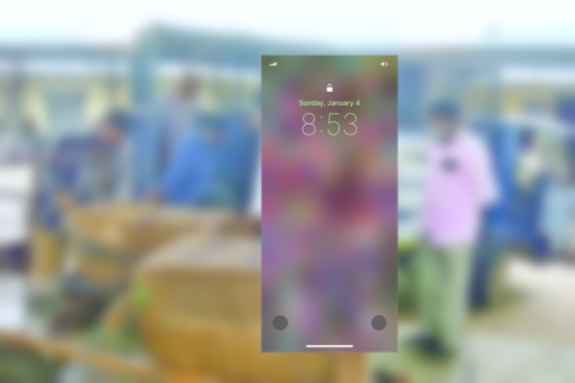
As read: 8.53
